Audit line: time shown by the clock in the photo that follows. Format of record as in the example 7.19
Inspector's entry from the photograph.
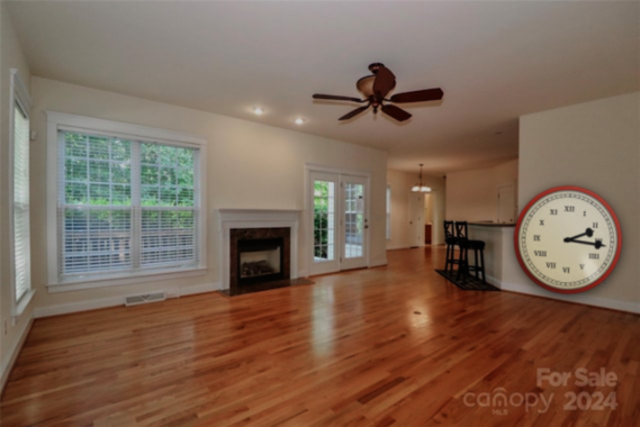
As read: 2.16
